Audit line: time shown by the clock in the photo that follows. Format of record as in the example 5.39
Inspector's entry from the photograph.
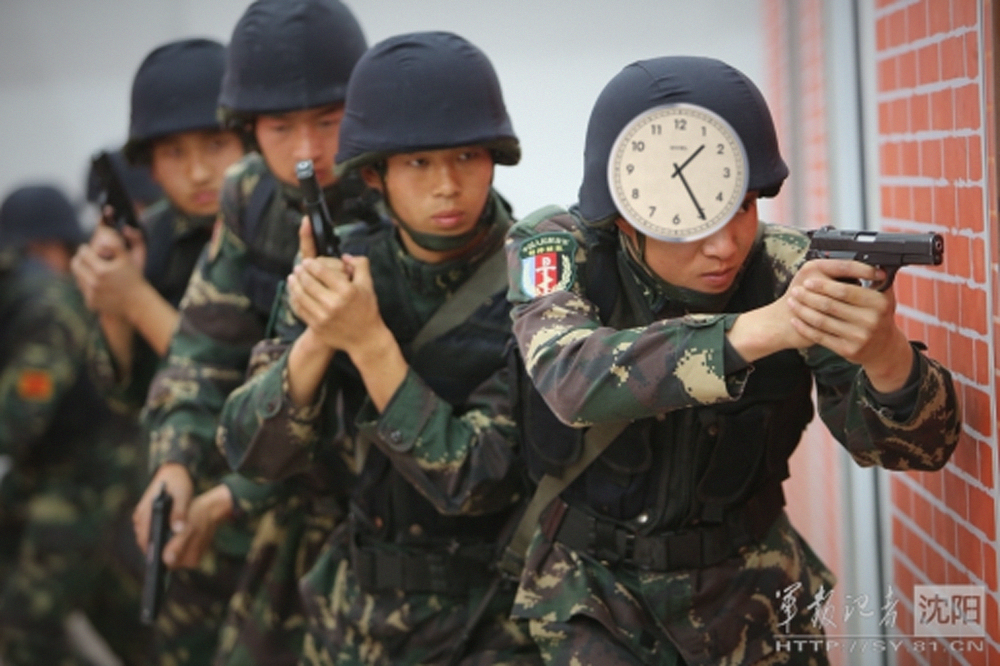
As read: 1.25
